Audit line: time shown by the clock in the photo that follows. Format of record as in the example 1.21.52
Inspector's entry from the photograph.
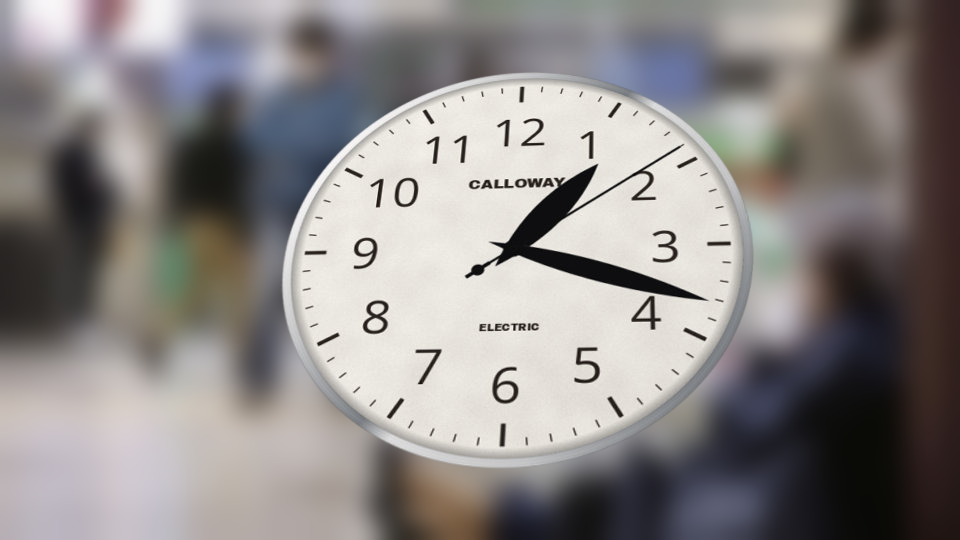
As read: 1.18.09
